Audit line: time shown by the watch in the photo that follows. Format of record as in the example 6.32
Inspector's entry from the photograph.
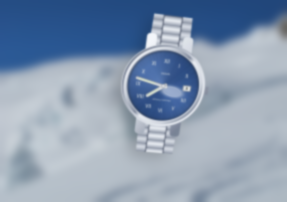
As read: 7.47
